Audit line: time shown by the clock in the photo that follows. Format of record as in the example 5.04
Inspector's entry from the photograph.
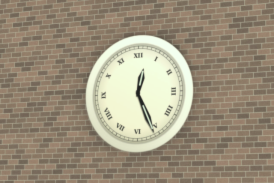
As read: 12.26
